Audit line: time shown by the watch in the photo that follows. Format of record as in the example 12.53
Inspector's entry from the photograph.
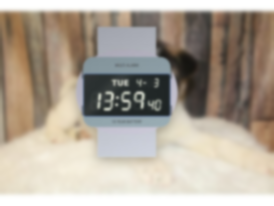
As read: 13.59
